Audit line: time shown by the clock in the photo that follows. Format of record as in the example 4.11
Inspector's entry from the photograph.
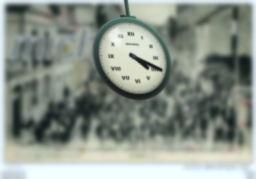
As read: 4.19
